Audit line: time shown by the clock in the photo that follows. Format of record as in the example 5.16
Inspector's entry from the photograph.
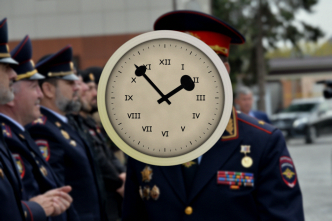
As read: 1.53
